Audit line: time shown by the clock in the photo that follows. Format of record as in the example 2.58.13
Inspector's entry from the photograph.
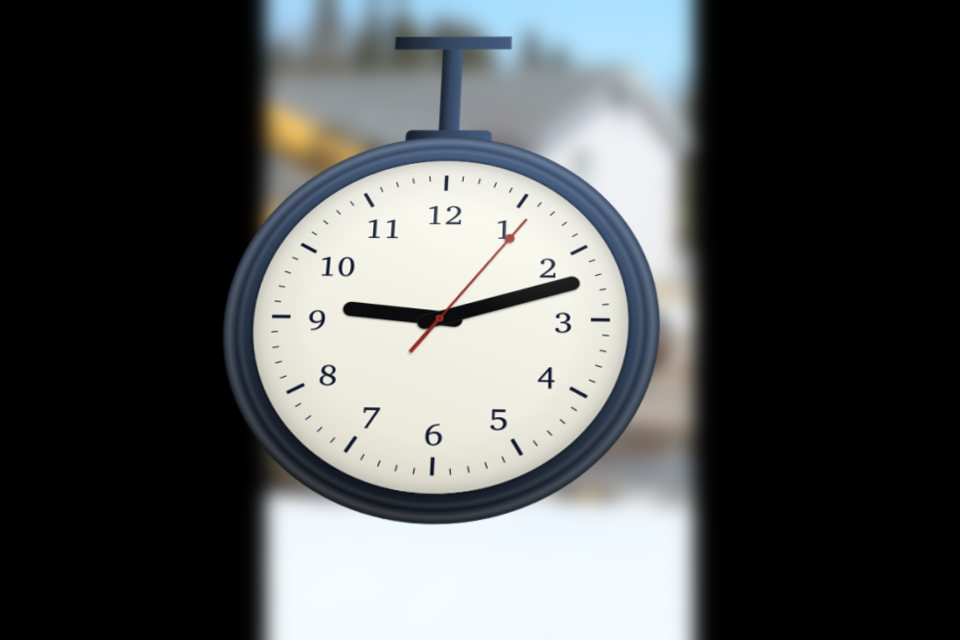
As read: 9.12.06
